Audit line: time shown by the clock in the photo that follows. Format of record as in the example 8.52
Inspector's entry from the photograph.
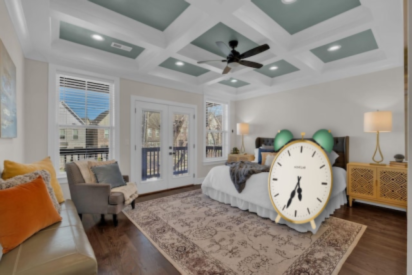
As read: 5.34
